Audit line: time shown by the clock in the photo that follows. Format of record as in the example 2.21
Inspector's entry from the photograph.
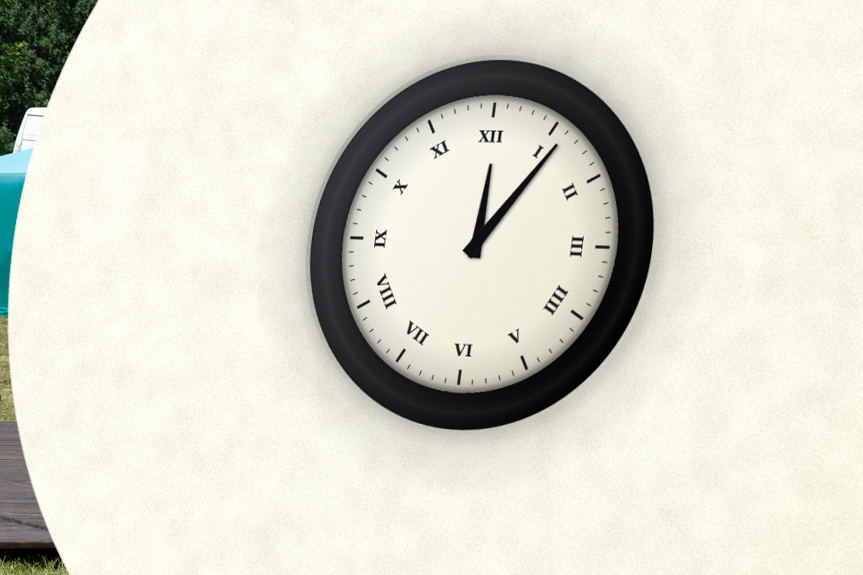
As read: 12.06
